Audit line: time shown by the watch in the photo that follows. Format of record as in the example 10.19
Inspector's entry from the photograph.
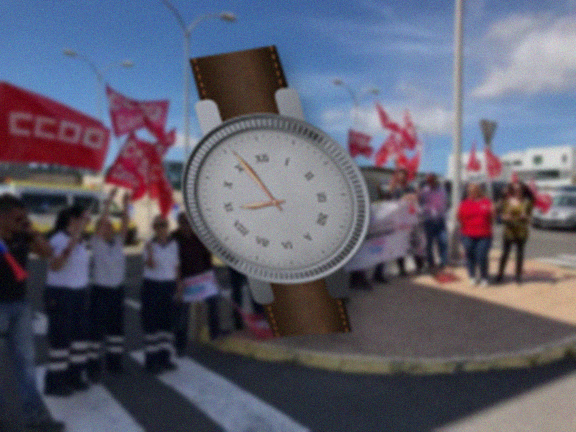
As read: 8.56
